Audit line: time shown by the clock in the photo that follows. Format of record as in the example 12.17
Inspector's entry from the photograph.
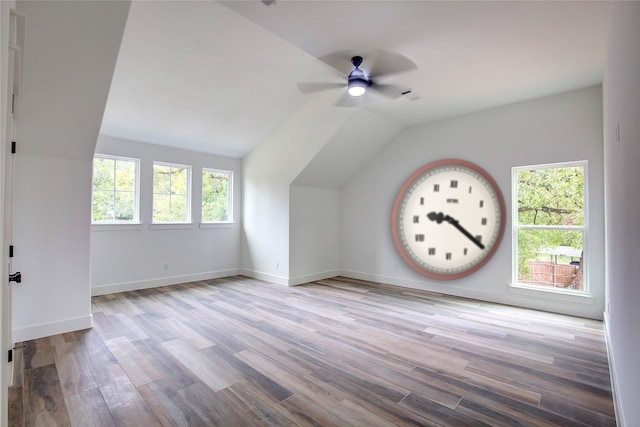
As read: 9.21
